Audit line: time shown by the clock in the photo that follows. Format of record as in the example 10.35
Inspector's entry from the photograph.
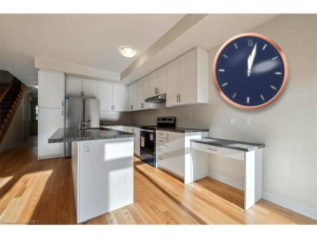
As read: 12.02
